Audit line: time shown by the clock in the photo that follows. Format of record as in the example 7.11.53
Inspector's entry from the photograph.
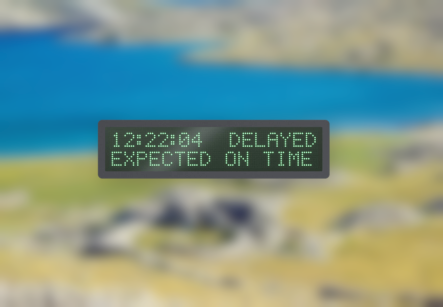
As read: 12.22.04
